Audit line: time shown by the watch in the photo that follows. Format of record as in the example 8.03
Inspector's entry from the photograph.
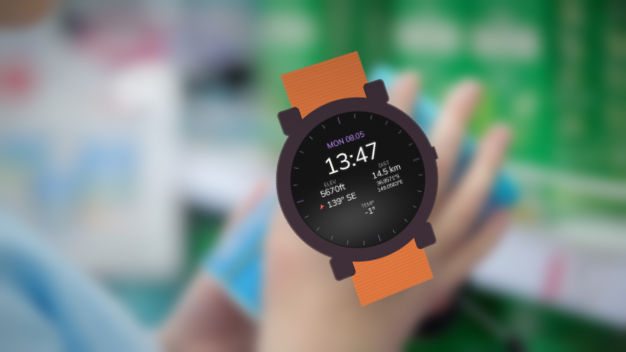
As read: 13.47
